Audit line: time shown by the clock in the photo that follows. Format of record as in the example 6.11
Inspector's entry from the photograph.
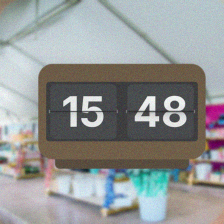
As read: 15.48
